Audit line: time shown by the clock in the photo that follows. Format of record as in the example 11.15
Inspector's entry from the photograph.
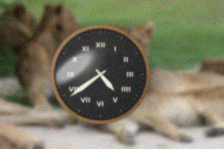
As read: 4.39
